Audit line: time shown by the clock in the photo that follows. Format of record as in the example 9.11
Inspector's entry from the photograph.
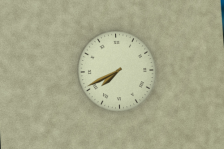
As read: 7.41
